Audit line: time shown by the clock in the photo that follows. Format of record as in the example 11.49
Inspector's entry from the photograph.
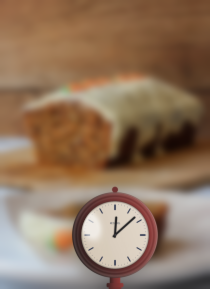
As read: 12.08
